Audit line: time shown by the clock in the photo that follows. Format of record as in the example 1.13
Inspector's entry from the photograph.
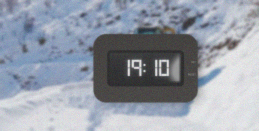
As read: 19.10
